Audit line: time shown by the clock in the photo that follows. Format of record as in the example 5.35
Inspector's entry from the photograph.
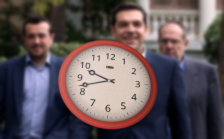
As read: 9.42
